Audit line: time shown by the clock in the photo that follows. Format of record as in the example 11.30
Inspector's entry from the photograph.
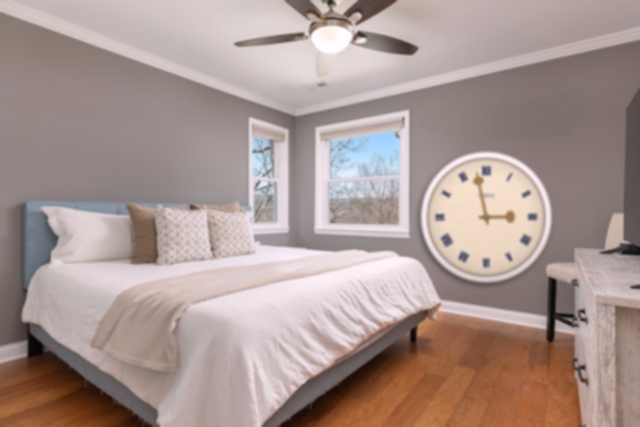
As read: 2.58
